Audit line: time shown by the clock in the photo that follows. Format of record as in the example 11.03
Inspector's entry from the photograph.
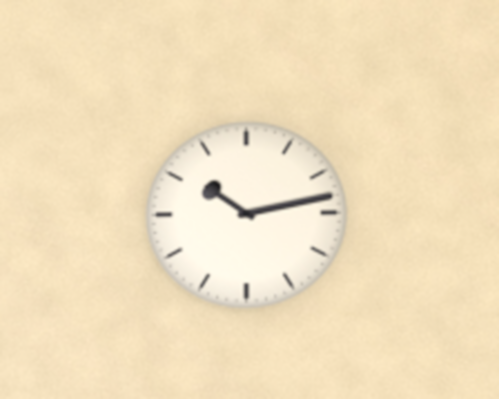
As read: 10.13
